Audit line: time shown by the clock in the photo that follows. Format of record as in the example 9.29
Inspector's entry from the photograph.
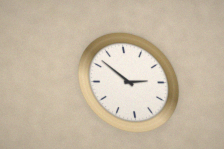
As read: 2.52
